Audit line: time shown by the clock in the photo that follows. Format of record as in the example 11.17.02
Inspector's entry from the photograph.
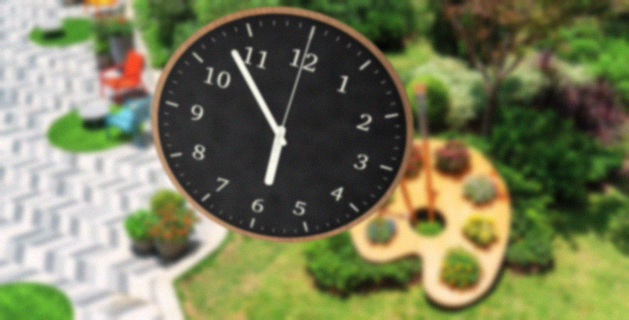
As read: 5.53.00
